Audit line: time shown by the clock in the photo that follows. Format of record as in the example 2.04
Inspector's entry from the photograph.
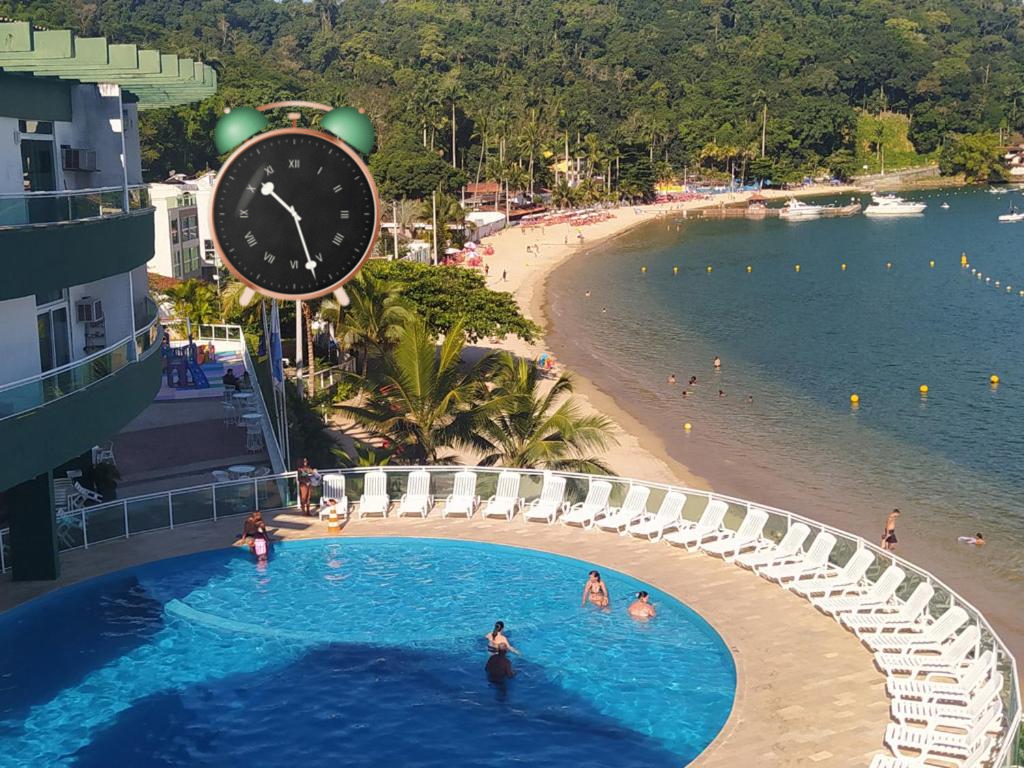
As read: 10.27
